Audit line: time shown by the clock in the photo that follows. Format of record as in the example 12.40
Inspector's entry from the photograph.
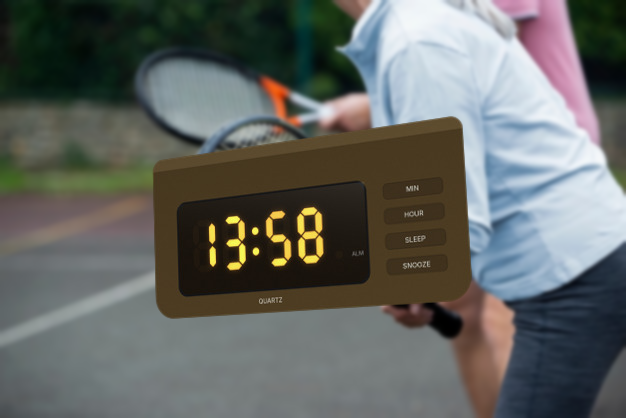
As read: 13.58
